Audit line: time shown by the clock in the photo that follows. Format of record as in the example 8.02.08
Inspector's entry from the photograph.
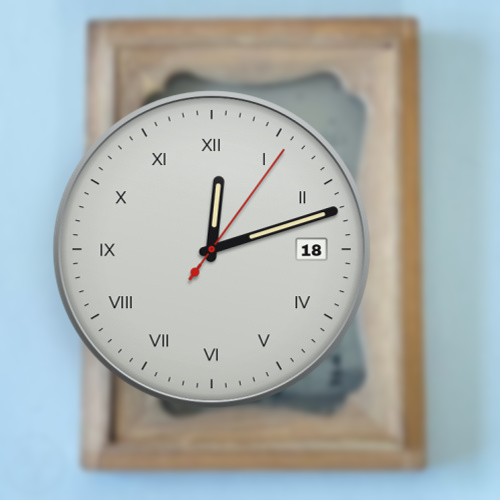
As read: 12.12.06
